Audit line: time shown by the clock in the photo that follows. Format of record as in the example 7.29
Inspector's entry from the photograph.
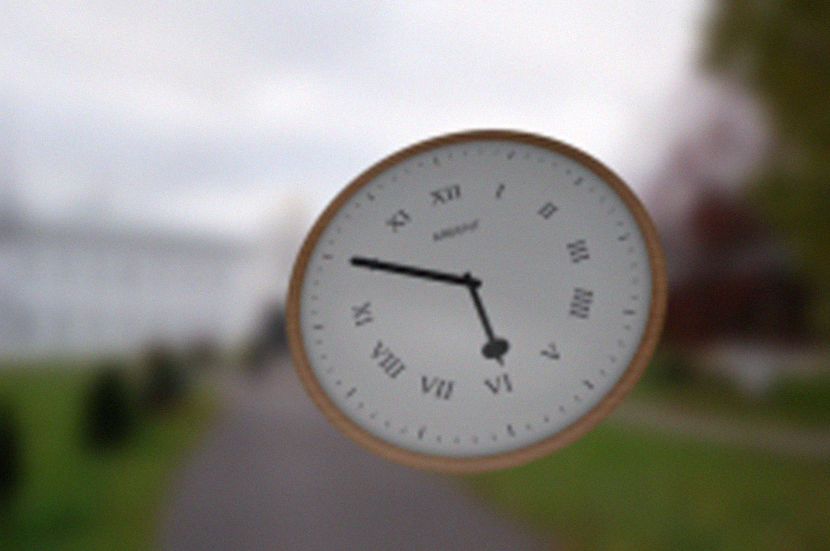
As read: 5.50
